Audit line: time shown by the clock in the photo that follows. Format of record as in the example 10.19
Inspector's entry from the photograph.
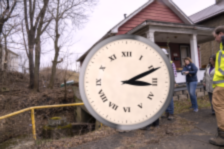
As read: 3.11
